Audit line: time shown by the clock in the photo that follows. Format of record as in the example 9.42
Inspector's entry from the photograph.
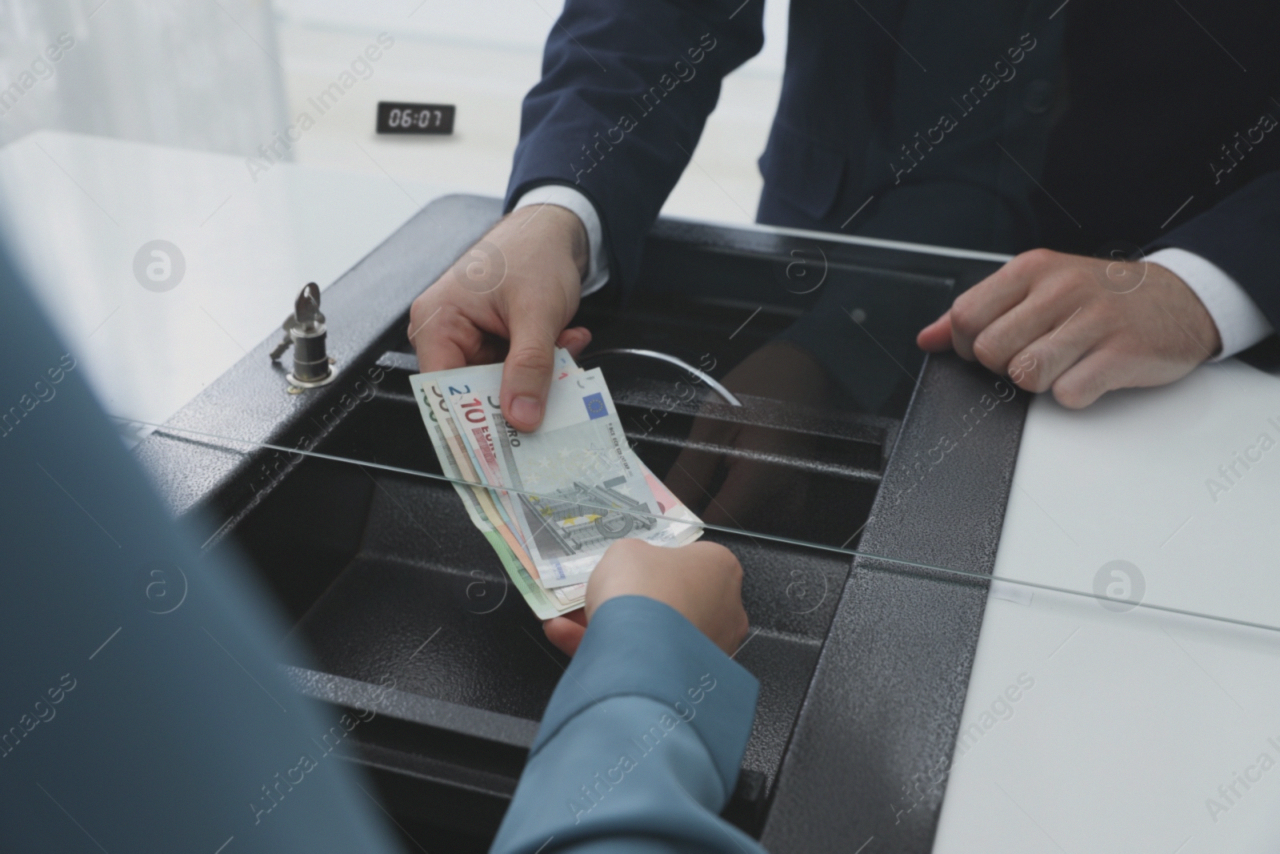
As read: 6.07
